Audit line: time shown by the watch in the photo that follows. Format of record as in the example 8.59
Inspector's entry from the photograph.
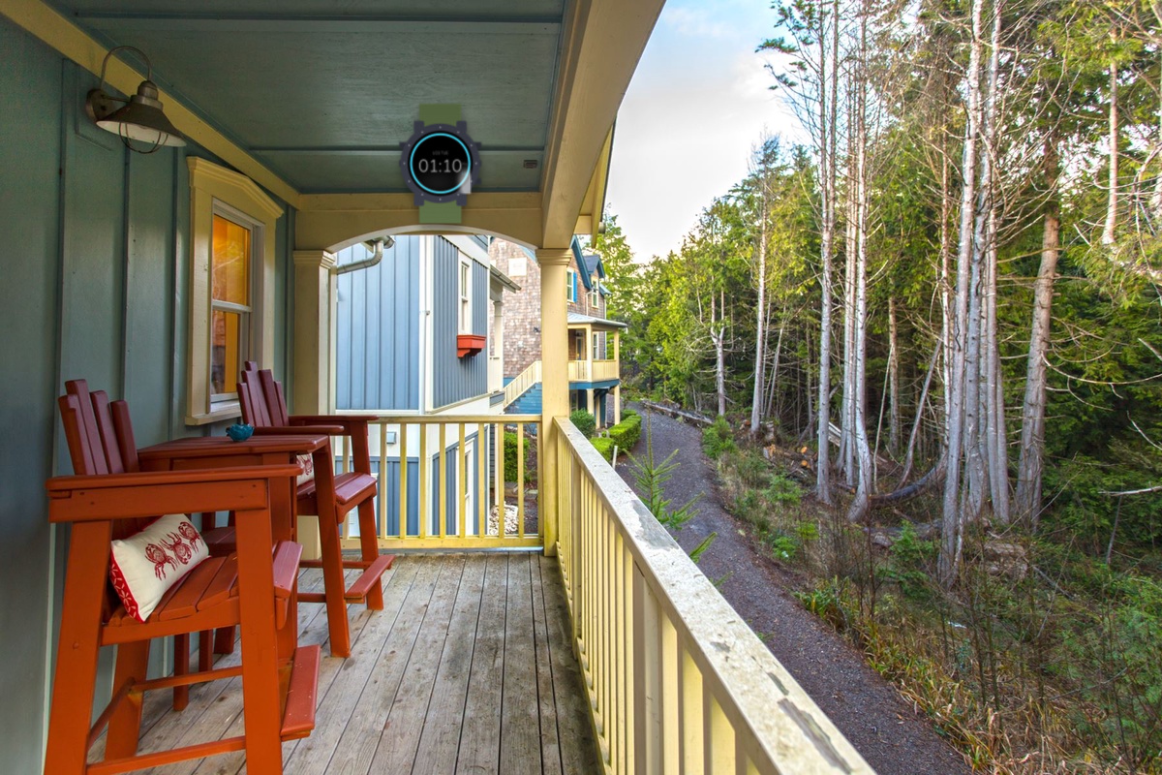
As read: 1.10
